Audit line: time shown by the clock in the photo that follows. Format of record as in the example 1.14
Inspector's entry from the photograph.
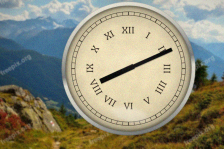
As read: 8.11
